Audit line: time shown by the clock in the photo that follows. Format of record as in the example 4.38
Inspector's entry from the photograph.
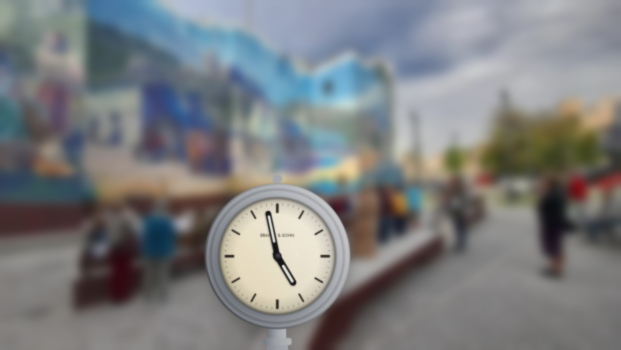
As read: 4.58
